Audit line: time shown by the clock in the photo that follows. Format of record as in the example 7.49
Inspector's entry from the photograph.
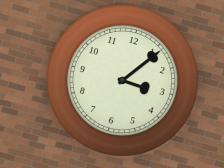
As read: 3.06
